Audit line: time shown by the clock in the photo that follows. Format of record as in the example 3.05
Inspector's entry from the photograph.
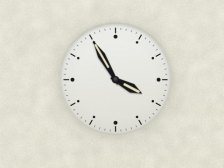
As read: 3.55
